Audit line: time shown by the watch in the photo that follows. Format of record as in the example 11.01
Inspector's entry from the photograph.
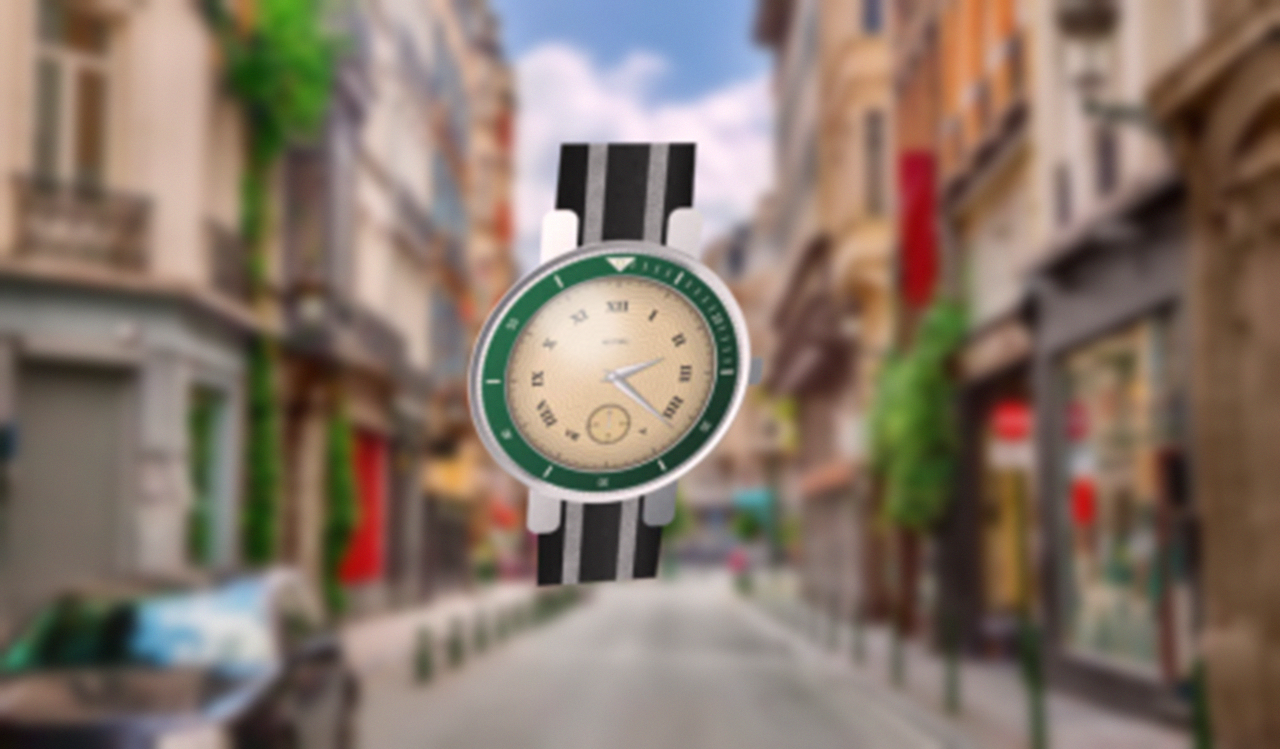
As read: 2.22
